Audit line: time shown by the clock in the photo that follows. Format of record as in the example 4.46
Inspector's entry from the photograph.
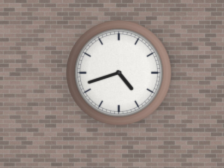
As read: 4.42
